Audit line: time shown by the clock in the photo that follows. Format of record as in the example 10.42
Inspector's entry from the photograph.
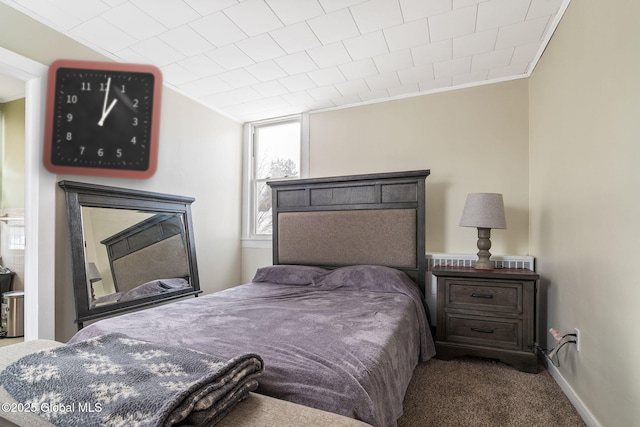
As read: 1.01
